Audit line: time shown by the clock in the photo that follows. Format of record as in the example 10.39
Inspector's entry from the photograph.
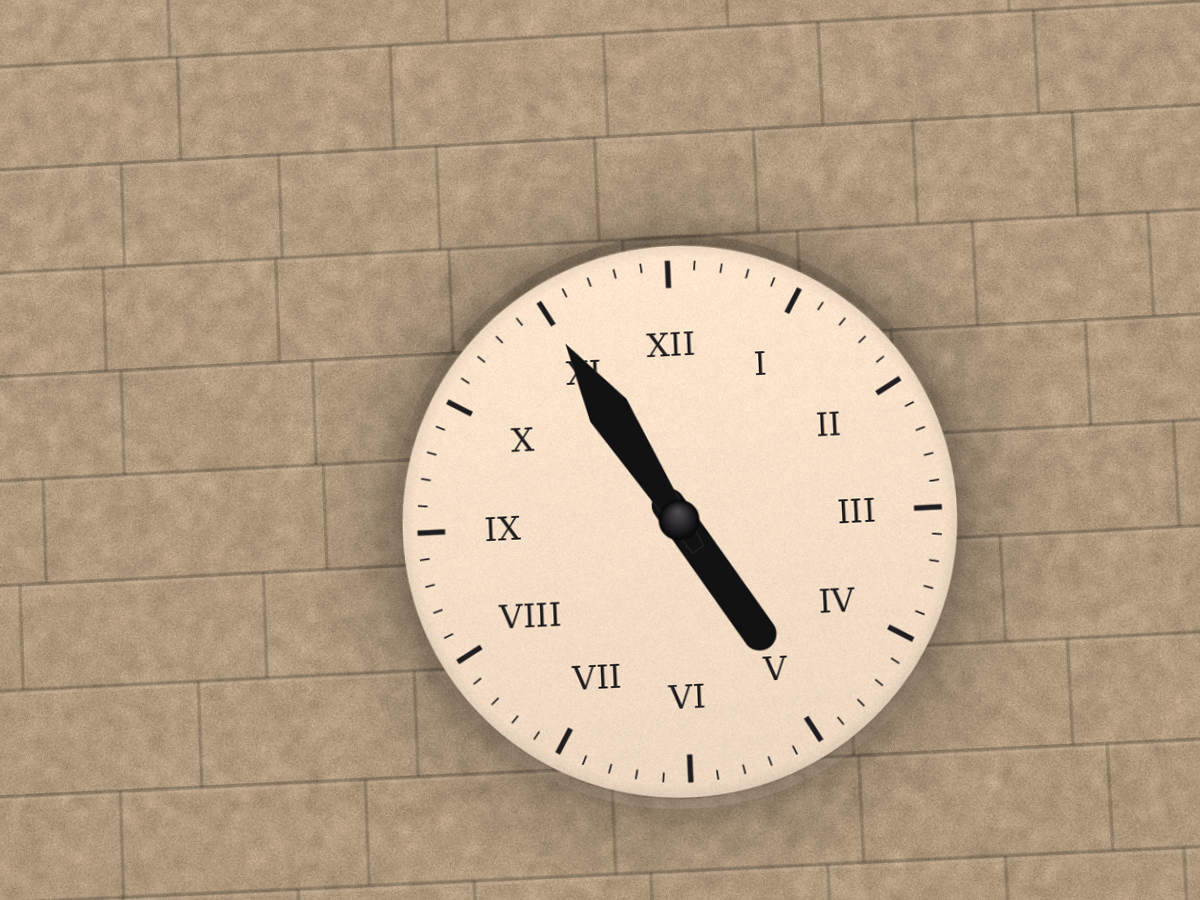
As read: 4.55
